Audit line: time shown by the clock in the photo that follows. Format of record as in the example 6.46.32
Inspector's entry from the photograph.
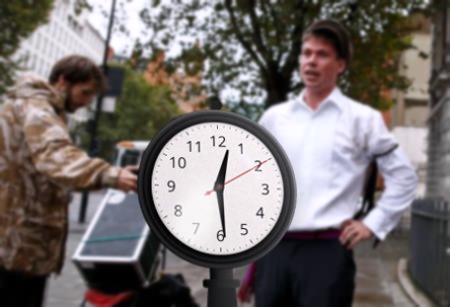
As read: 12.29.10
